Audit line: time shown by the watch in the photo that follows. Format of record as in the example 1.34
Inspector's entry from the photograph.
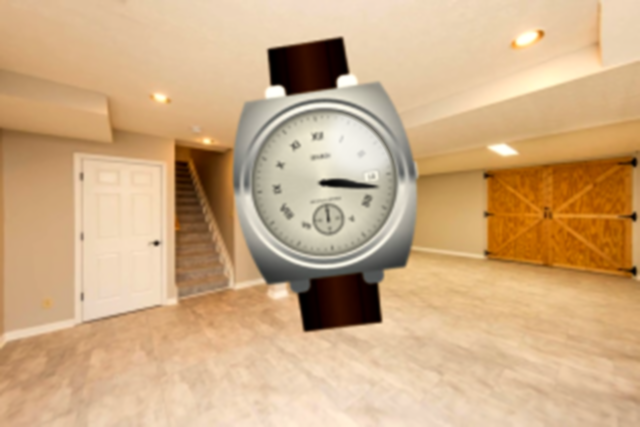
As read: 3.17
